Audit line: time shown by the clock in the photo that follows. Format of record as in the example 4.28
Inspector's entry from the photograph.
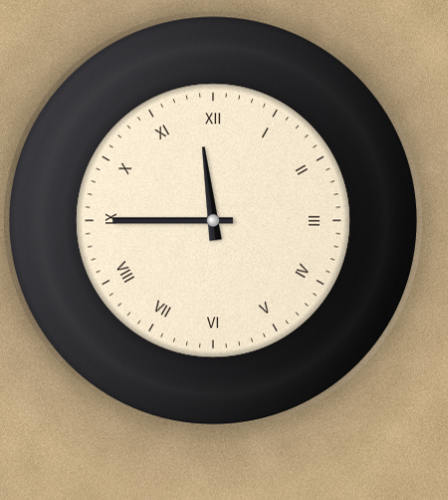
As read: 11.45
